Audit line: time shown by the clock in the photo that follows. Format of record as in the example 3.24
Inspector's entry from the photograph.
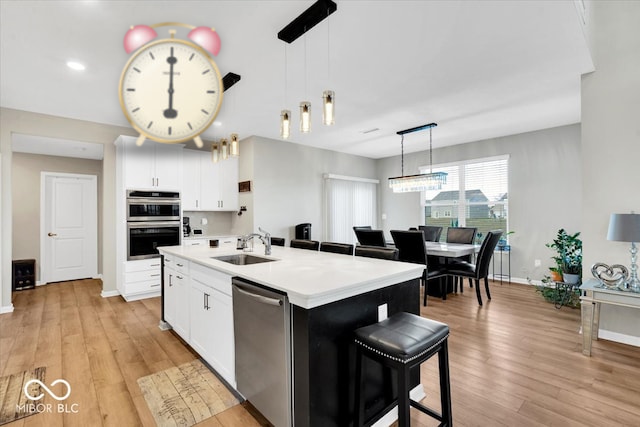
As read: 6.00
